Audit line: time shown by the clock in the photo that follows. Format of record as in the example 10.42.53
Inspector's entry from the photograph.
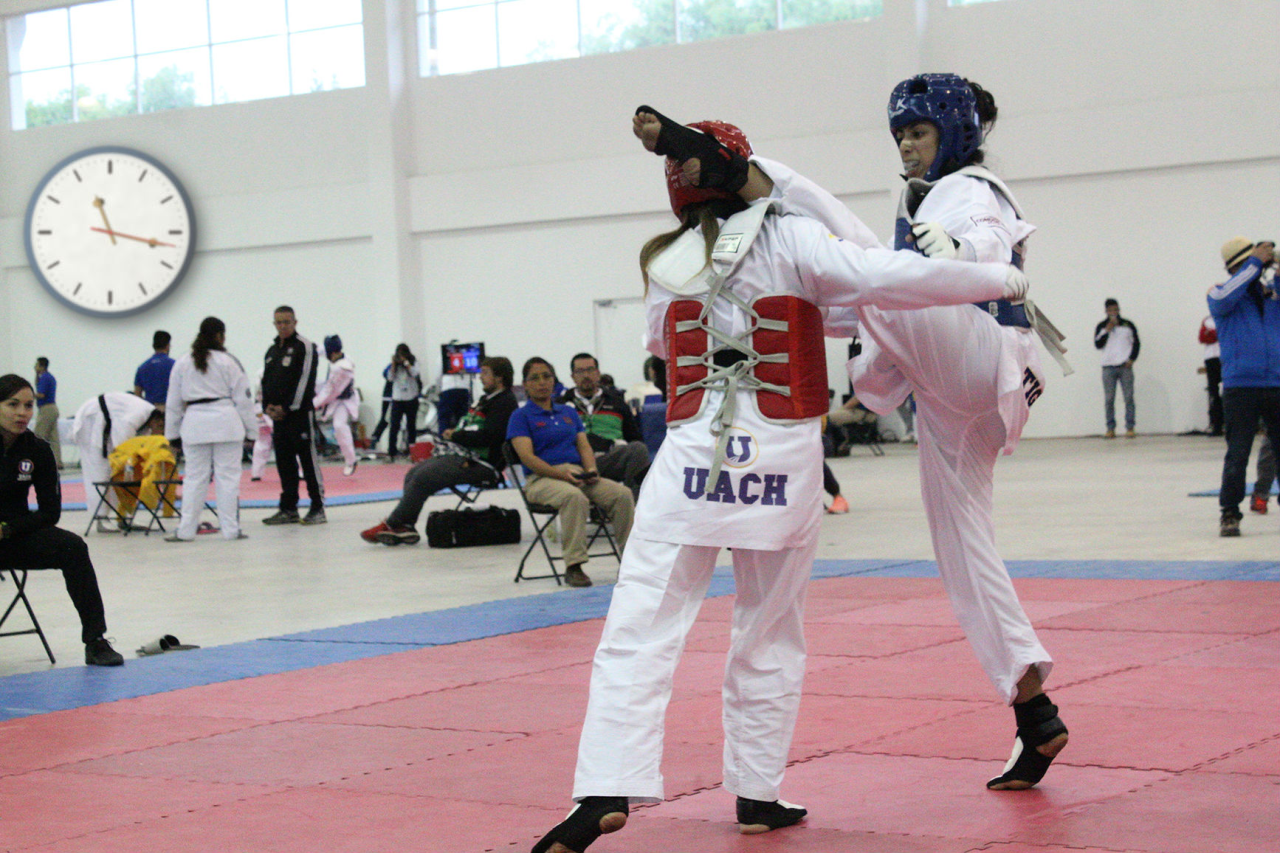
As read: 11.17.17
